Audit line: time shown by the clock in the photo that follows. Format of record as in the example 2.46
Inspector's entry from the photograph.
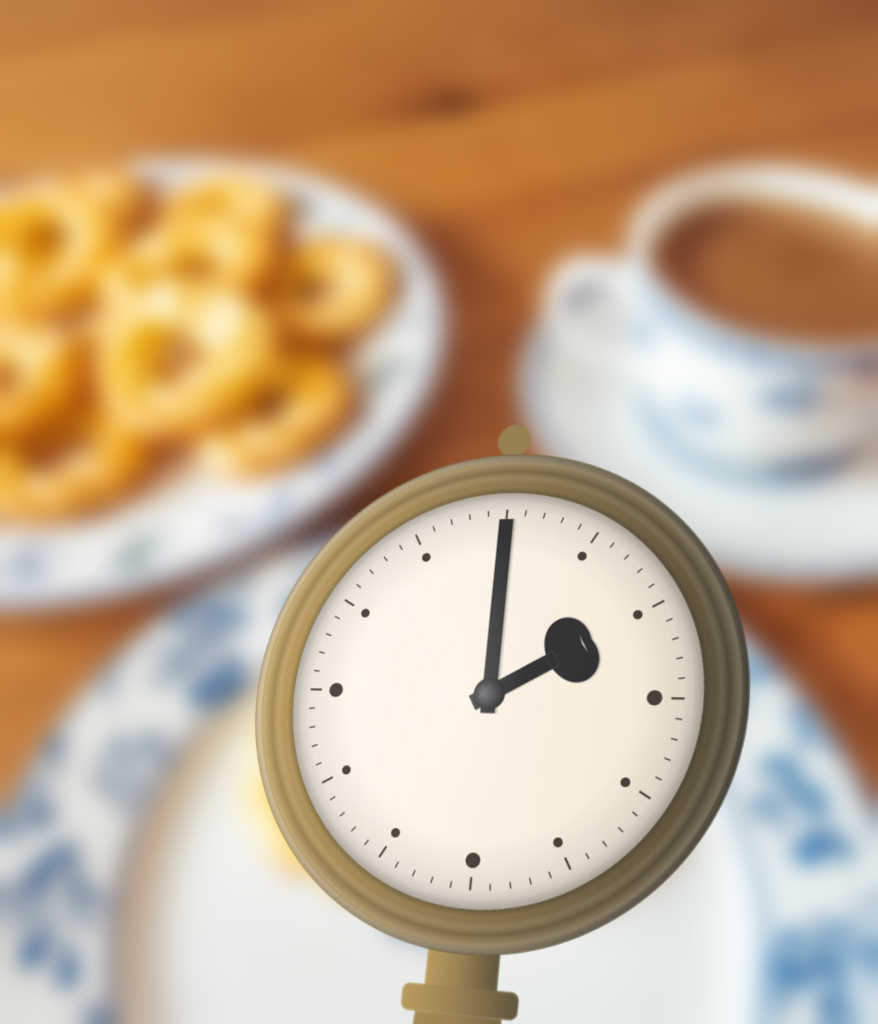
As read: 2.00
